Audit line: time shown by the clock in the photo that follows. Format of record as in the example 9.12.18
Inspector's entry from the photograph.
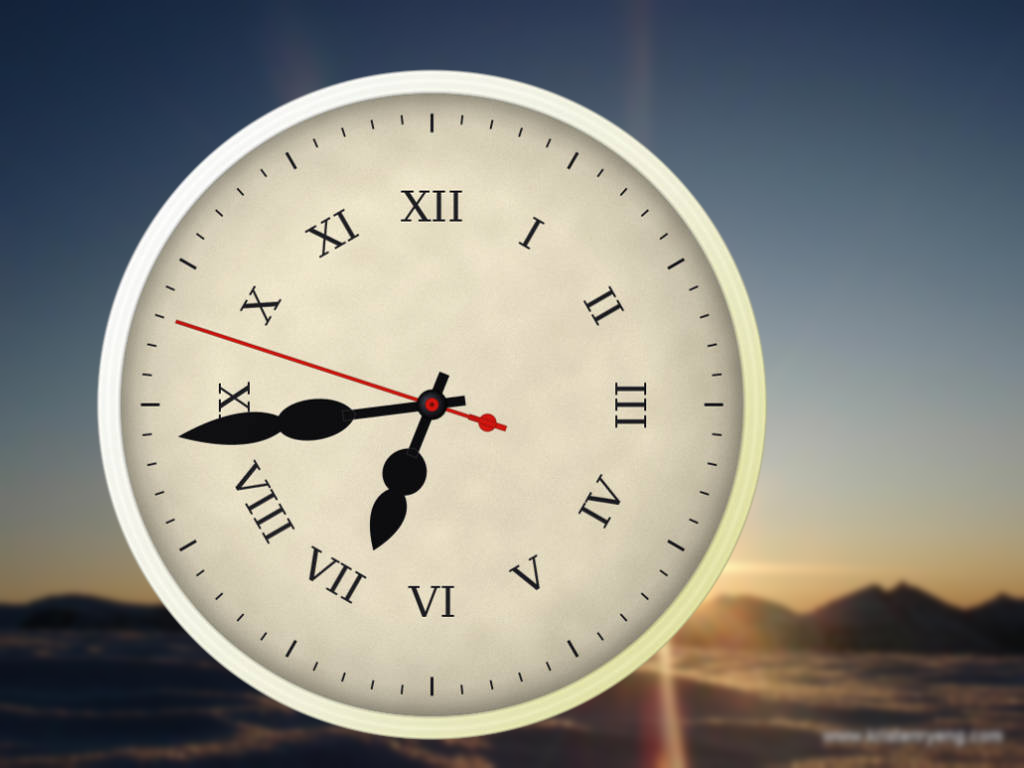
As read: 6.43.48
